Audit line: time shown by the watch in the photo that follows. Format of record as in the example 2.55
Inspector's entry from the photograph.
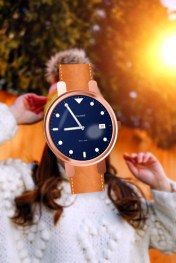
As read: 8.55
